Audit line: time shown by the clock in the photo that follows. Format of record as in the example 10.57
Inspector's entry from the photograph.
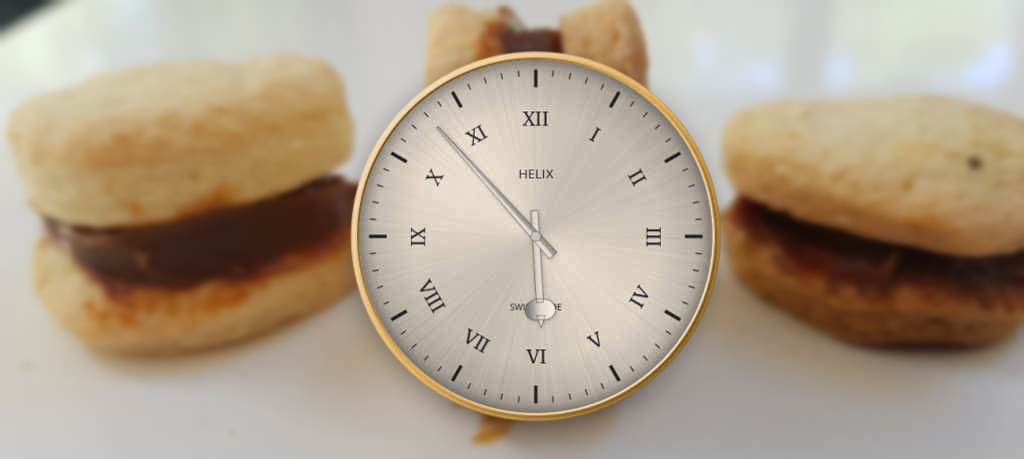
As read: 5.53
